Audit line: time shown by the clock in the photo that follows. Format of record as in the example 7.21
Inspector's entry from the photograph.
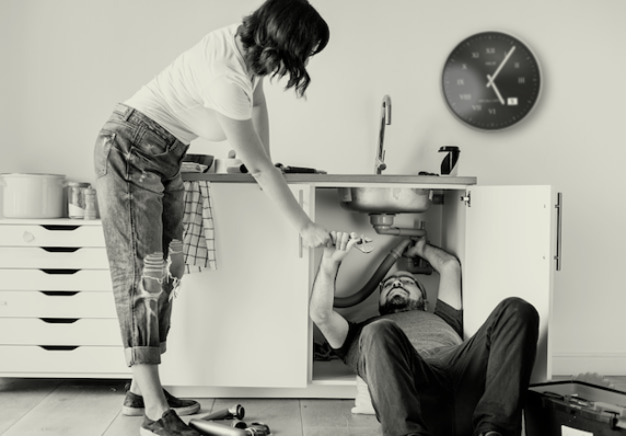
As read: 5.06
